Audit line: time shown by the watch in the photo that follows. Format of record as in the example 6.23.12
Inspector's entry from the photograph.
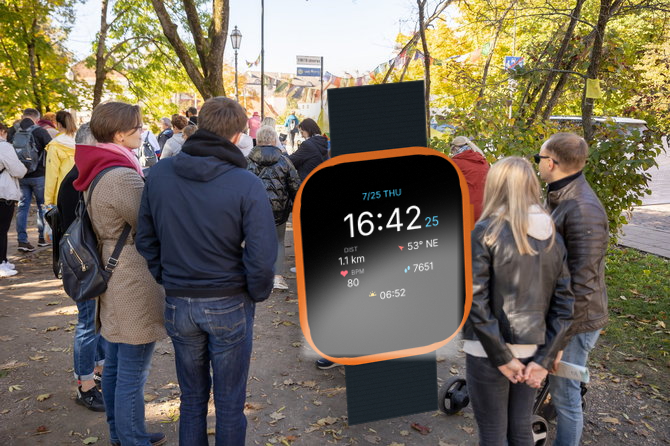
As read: 16.42.25
